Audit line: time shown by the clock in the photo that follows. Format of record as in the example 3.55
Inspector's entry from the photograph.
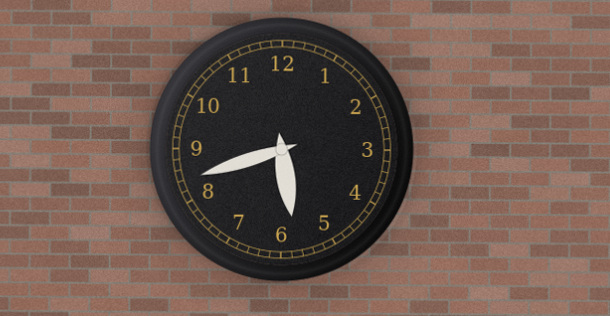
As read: 5.42
